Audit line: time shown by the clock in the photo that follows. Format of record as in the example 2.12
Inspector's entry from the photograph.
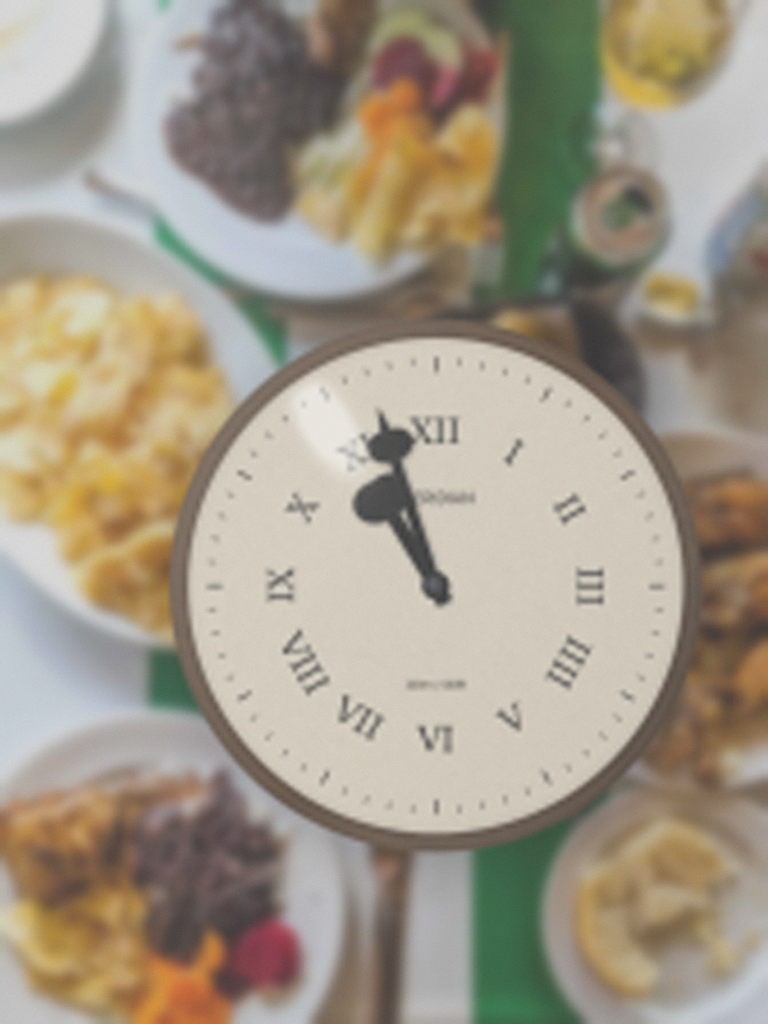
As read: 10.57
